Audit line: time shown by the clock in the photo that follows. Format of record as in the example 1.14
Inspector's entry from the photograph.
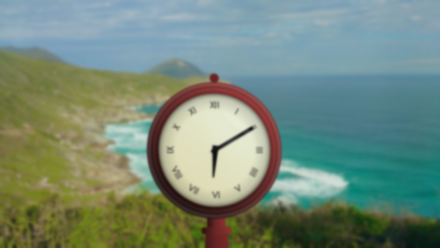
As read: 6.10
